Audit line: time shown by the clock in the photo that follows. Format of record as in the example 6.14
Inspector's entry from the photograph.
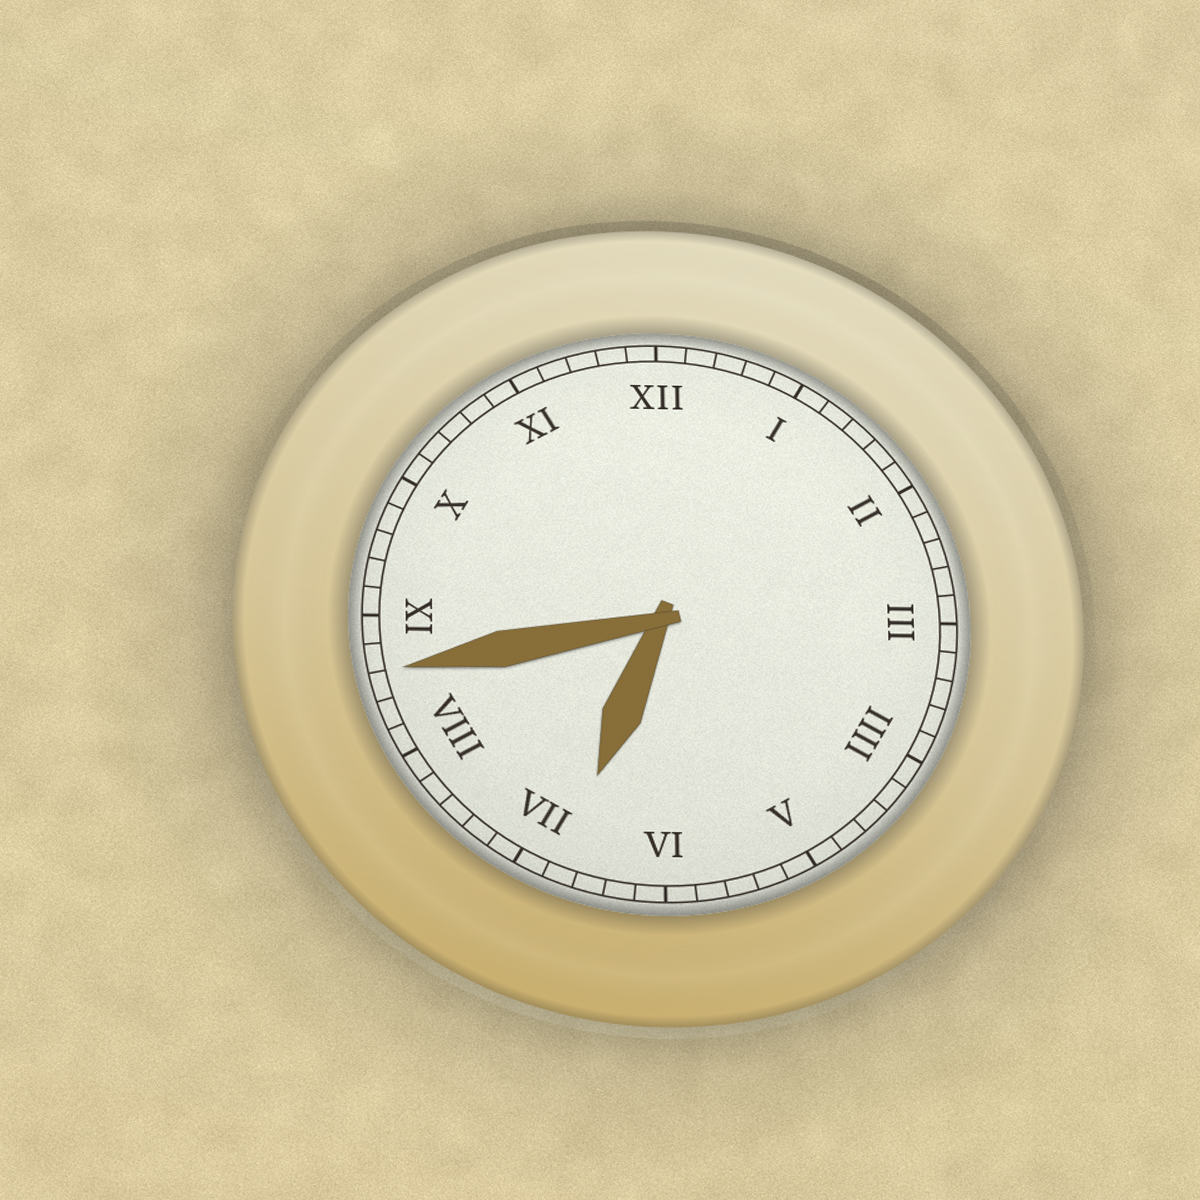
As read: 6.43
